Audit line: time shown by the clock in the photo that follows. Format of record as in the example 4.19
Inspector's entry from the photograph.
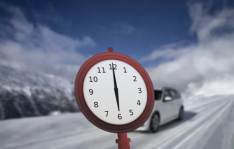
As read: 6.00
